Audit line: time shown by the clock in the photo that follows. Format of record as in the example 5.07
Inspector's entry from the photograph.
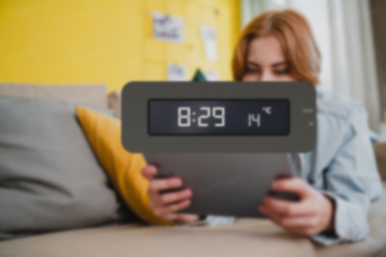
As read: 8.29
